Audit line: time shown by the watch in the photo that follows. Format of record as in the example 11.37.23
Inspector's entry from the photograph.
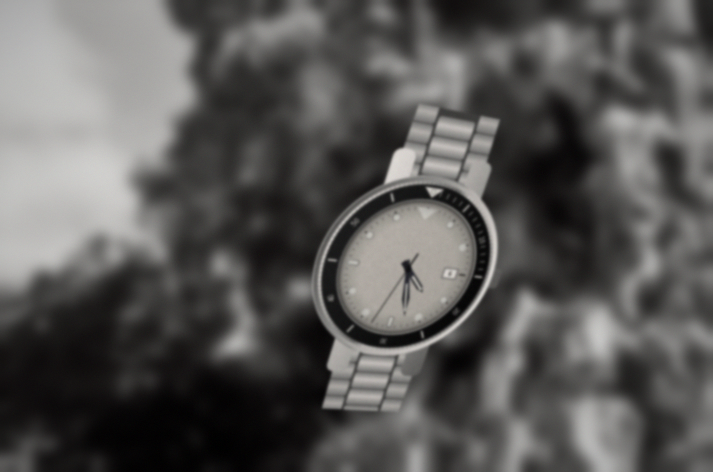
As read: 4.27.33
